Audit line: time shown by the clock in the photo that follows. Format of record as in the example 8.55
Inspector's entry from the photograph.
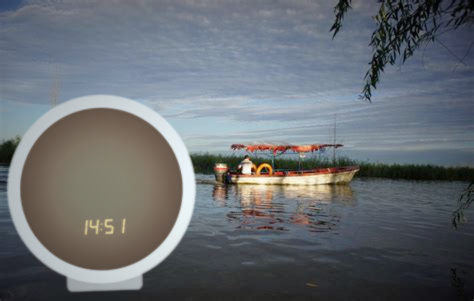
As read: 14.51
